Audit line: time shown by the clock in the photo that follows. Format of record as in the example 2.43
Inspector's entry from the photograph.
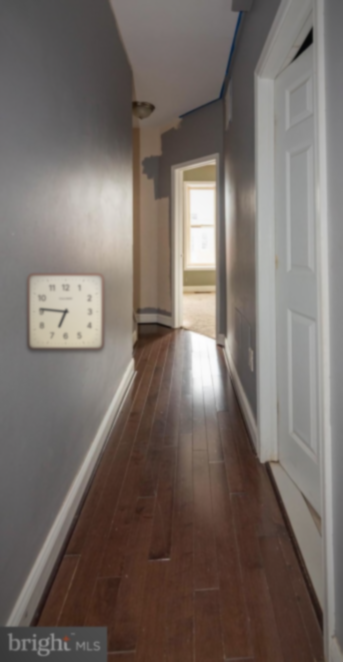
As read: 6.46
